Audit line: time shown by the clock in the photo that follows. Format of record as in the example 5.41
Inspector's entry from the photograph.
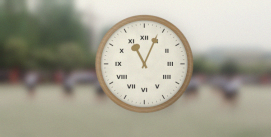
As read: 11.04
